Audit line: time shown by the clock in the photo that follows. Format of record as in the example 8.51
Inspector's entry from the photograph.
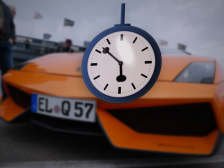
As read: 5.52
